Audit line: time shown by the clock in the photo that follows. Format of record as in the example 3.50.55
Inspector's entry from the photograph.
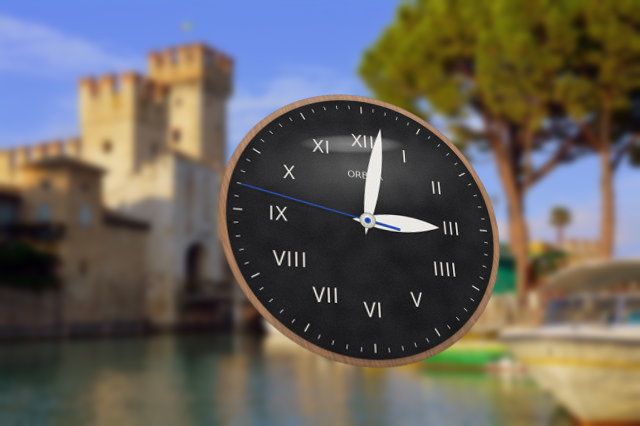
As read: 3.01.47
